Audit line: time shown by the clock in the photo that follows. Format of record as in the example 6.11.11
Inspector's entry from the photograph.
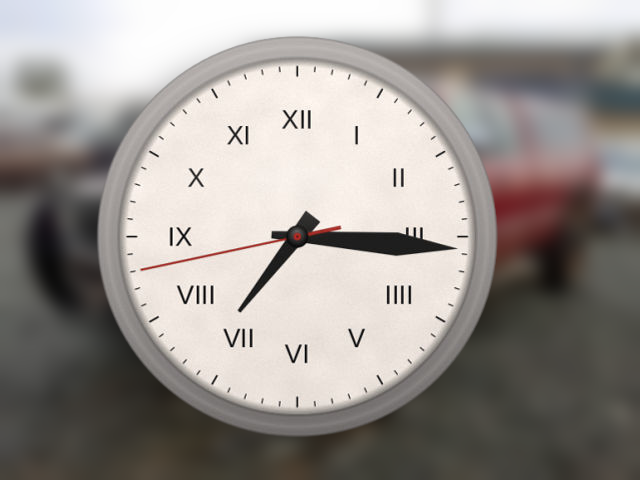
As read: 7.15.43
